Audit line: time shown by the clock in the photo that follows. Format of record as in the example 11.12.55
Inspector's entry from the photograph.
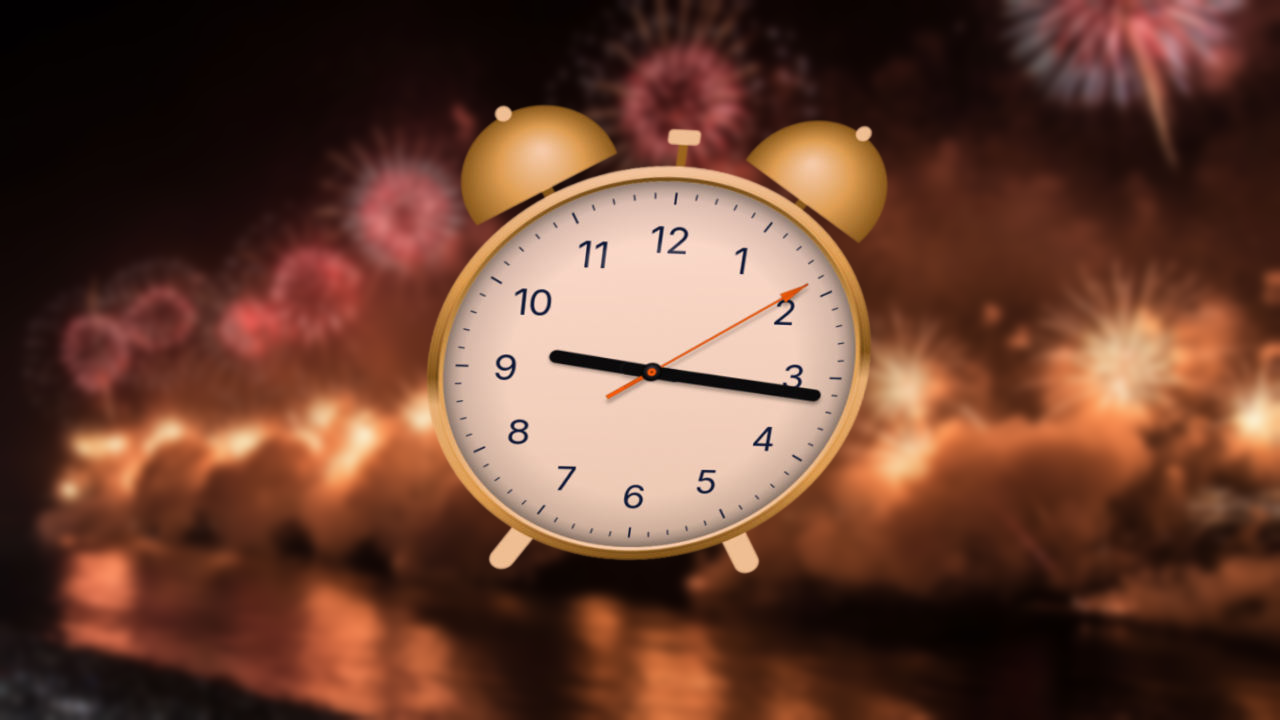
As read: 9.16.09
